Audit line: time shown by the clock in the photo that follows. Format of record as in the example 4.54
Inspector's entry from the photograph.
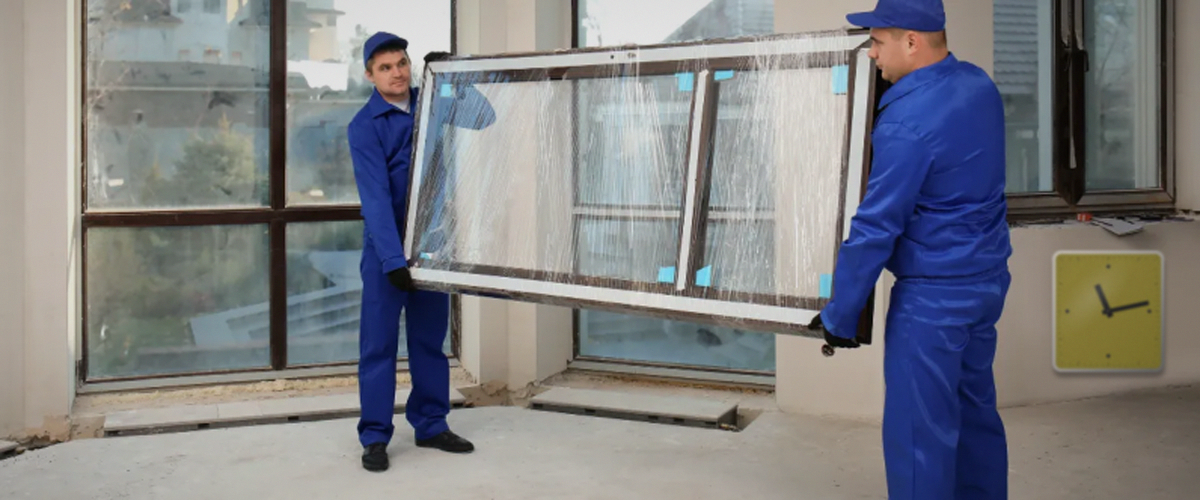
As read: 11.13
